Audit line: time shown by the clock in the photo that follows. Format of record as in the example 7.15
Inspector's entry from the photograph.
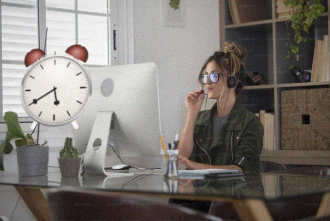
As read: 5.40
